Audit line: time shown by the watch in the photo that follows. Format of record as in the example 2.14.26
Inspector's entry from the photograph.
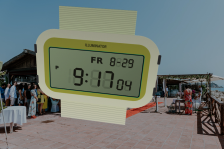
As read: 9.17.04
